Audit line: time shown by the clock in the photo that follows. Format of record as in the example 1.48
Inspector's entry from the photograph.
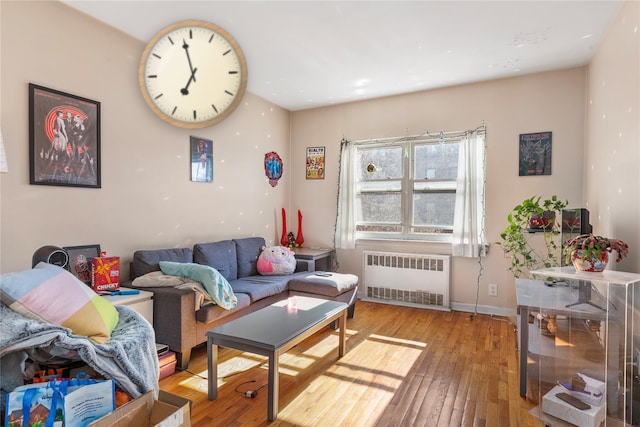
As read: 6.58
